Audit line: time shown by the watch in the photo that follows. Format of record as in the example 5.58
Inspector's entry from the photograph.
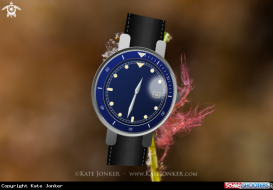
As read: 12.32
